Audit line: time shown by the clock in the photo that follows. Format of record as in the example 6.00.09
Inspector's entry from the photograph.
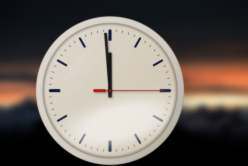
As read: 11.59.15
